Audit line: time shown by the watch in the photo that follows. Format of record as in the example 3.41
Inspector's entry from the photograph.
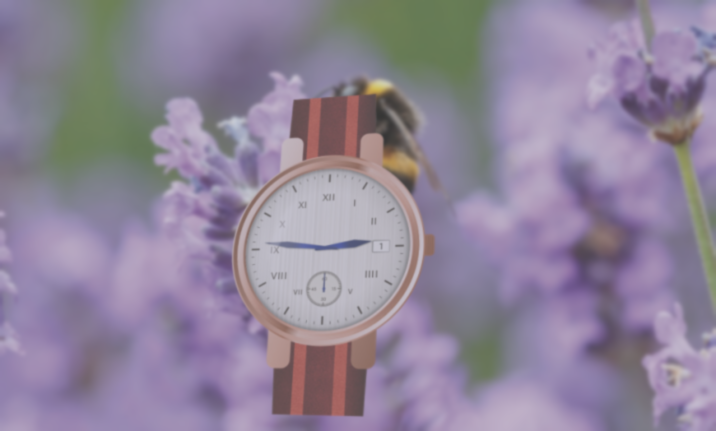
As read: 2.46
